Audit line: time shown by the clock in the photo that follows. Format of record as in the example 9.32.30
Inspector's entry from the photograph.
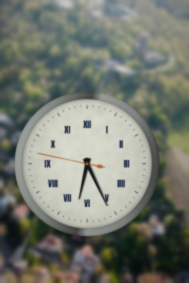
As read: 6.25.47
